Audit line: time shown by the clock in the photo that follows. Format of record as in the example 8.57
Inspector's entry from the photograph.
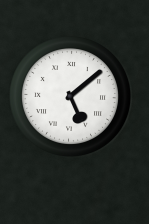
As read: 5.08
